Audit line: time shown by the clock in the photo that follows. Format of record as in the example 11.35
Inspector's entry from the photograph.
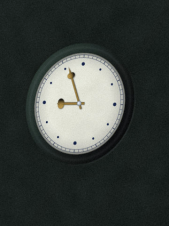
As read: 8.56
